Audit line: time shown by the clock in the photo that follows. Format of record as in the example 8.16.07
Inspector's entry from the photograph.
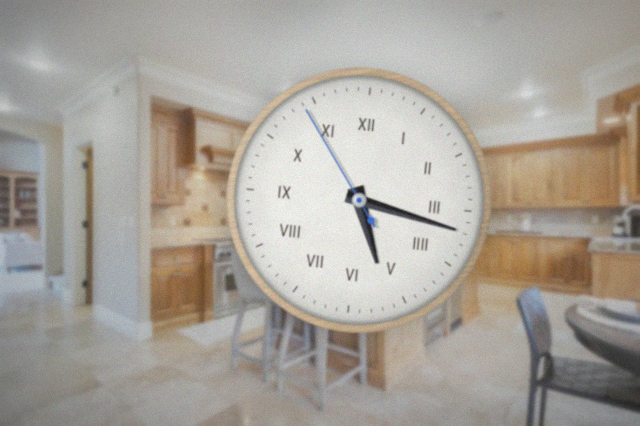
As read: 5.16.54
